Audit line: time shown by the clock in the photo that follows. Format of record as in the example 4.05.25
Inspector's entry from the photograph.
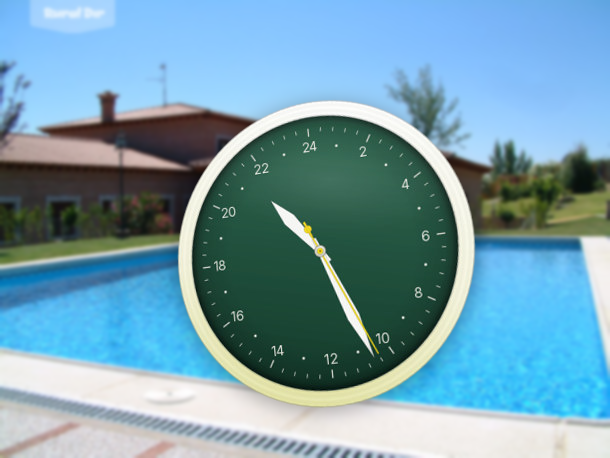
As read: 21.26.26
